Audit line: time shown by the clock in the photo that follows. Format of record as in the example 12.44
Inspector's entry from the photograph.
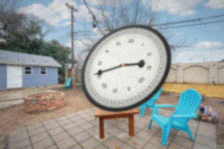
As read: 2.41
